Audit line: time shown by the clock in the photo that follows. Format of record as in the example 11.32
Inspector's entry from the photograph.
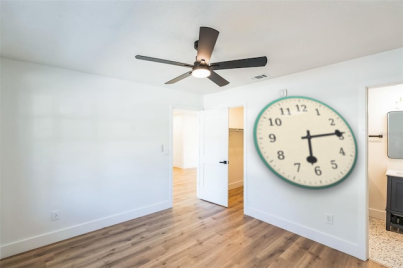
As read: 6.14
